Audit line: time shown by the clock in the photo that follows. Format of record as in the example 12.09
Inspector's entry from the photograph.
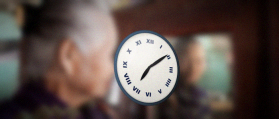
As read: 7.09
